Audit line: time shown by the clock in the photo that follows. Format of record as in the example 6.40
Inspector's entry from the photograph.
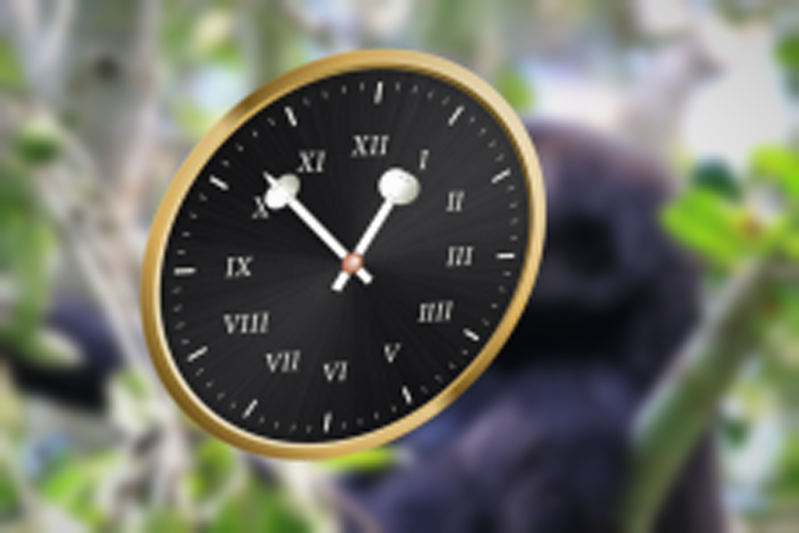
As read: 12.52
